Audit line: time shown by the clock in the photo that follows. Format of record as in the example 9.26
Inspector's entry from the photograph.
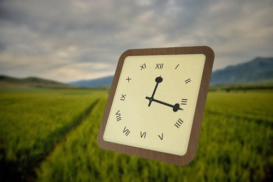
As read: 12.17
